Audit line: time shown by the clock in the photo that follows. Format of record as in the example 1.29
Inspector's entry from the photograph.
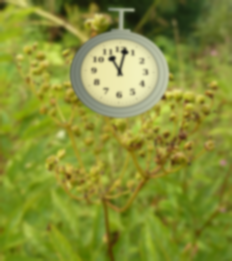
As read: 11.02
